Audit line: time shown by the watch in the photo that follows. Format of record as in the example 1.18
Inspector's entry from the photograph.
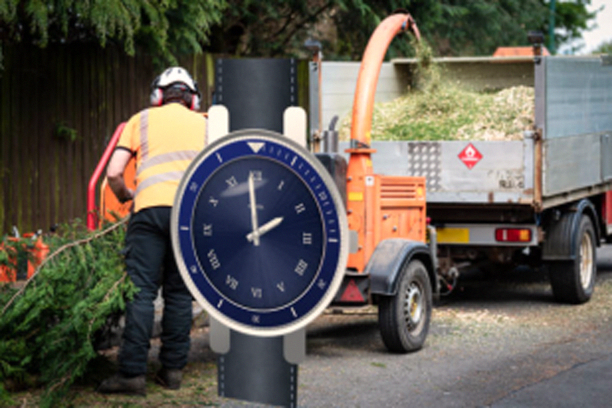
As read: 1.59
